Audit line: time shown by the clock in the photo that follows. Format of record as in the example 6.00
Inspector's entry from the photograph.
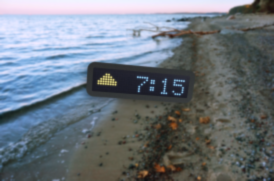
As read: 7.15
